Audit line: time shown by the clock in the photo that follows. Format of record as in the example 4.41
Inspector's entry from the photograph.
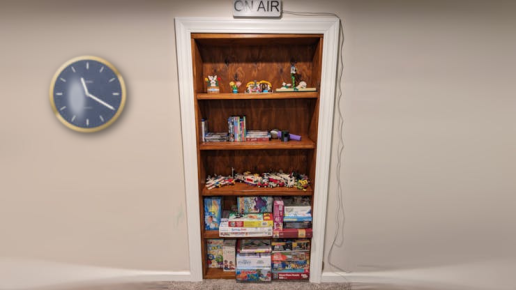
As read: 11.20
